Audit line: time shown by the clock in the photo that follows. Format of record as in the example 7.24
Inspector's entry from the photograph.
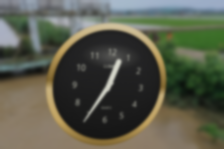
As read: 12.35
